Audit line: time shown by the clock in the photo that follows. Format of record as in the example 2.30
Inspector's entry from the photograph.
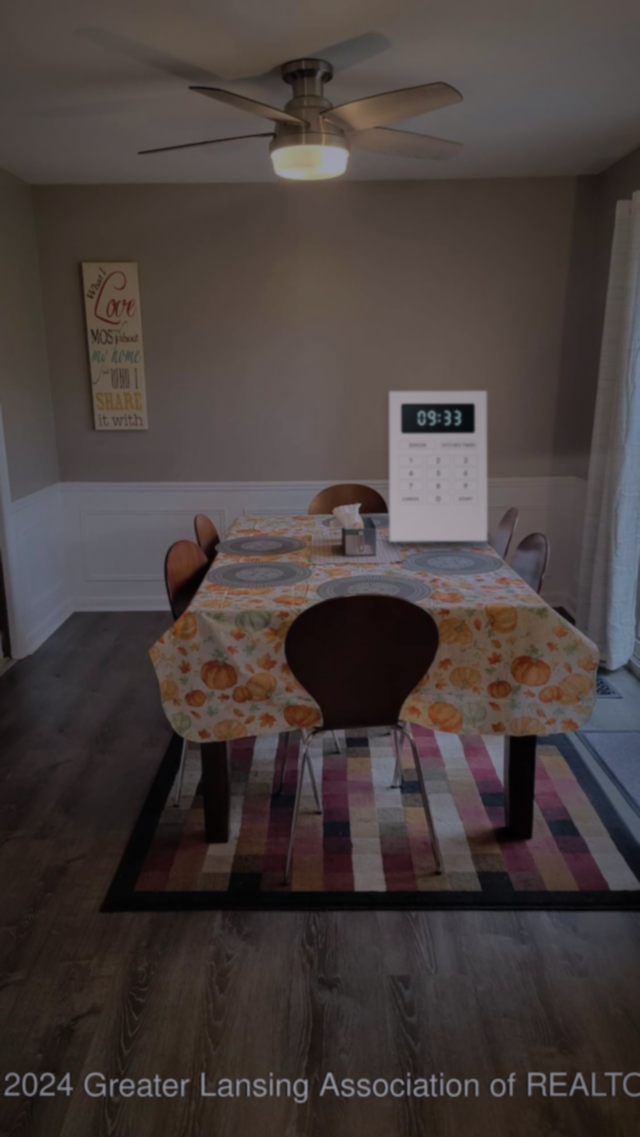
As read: 9.33
